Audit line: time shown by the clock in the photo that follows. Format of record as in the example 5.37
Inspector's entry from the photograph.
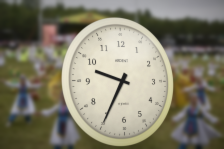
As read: 9.35
